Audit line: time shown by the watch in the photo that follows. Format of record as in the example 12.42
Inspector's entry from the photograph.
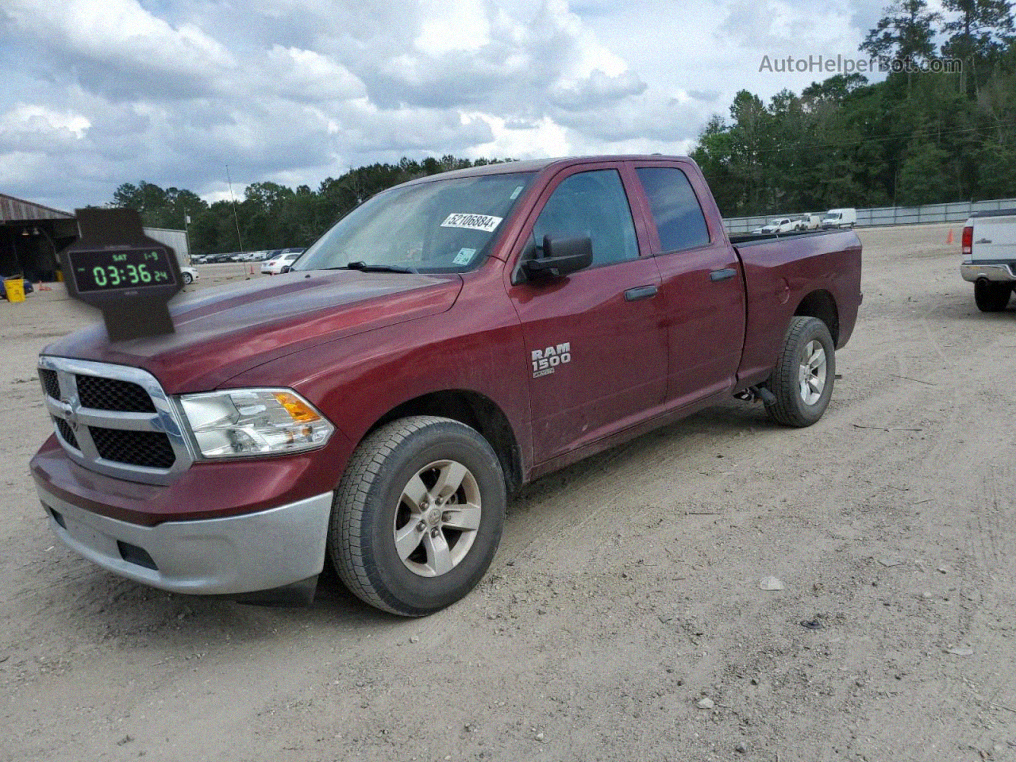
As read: 3.36
